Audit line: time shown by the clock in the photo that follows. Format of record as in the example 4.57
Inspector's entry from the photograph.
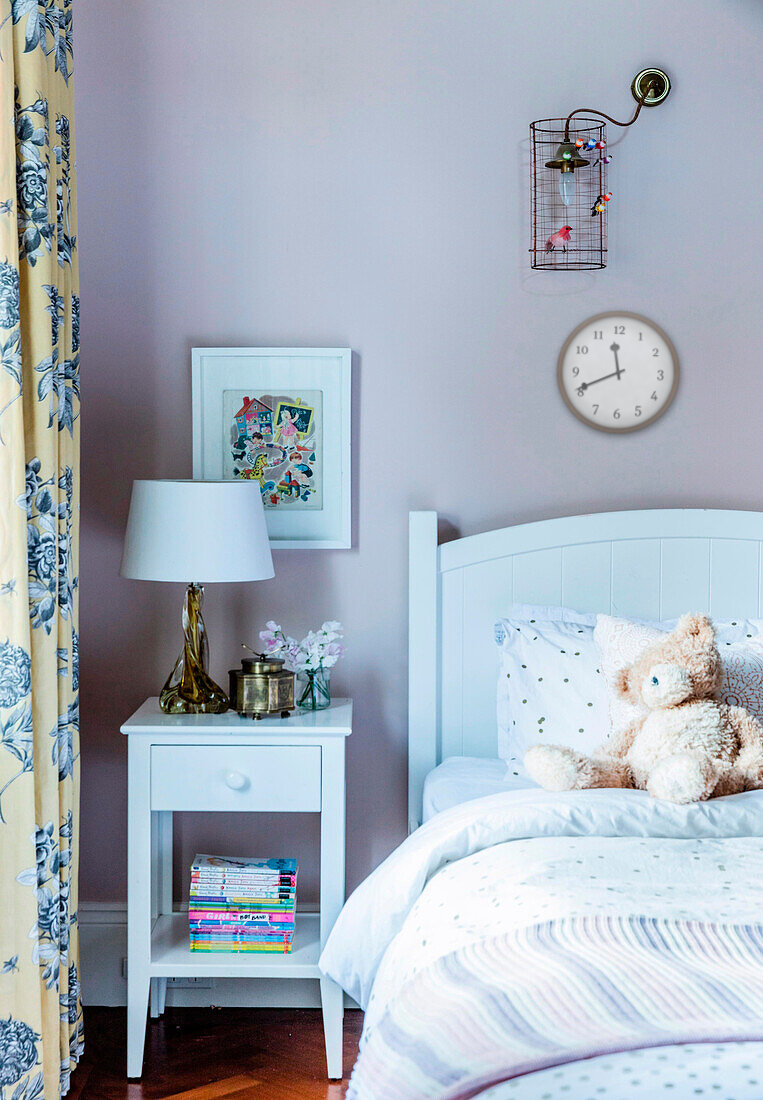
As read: 11.41
